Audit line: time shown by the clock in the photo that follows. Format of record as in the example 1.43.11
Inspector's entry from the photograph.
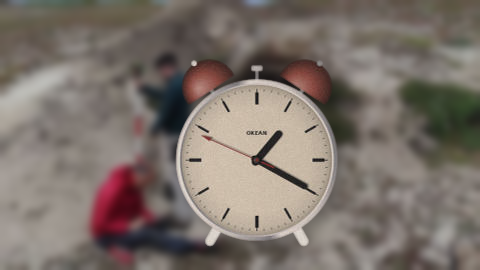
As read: 1.19.49
